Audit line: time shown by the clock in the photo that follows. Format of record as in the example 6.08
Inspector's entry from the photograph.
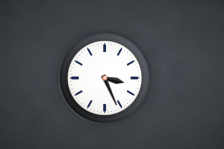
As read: 3.26
